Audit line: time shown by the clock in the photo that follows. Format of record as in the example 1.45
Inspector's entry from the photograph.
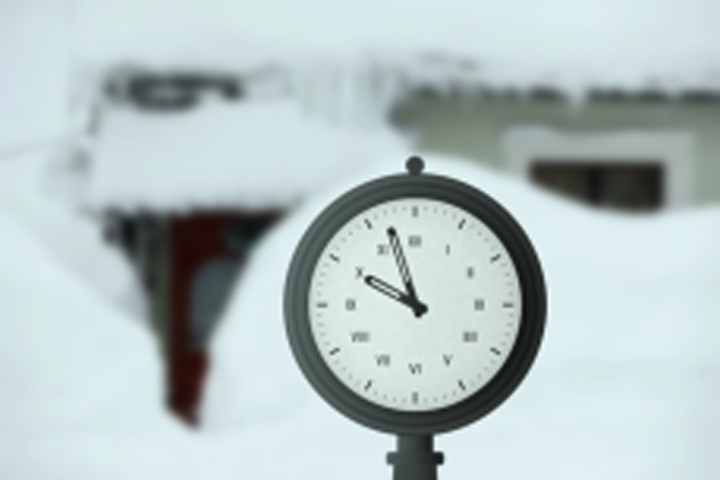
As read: 9.57
